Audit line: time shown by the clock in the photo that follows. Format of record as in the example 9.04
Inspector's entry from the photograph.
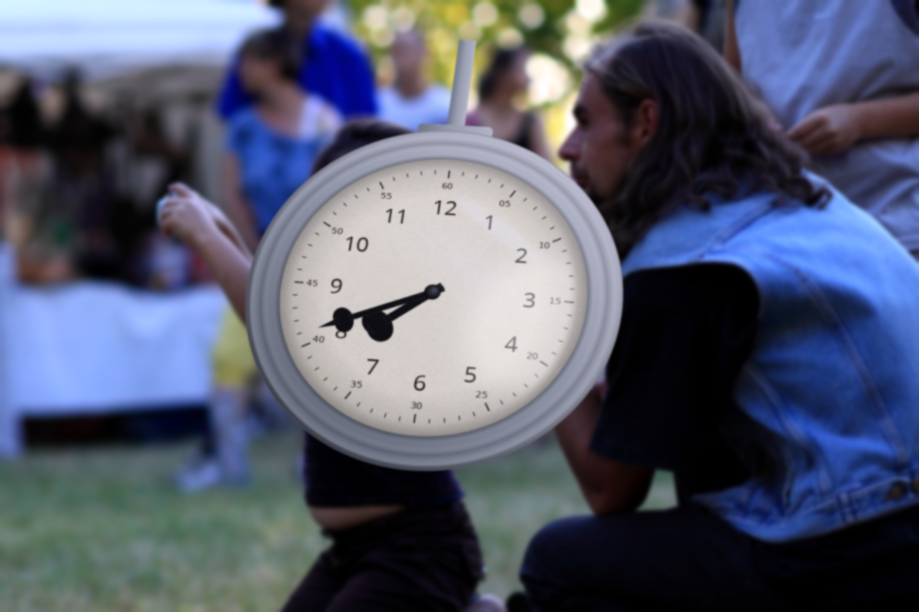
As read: 7.41
